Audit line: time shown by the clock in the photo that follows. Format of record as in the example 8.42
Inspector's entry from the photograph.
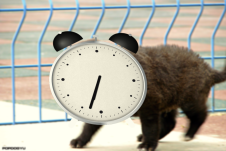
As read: 6.33
